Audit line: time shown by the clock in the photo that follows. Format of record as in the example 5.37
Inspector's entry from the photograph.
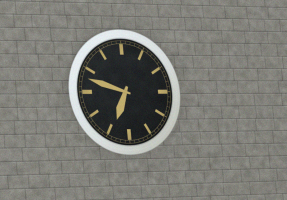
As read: 6.48
